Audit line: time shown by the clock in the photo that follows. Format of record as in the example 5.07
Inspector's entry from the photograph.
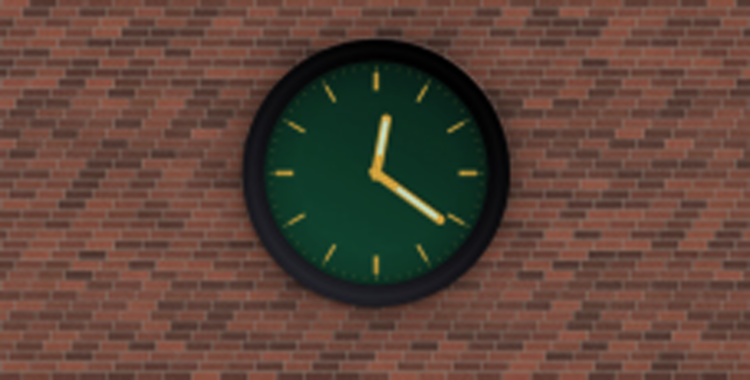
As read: 12.21
